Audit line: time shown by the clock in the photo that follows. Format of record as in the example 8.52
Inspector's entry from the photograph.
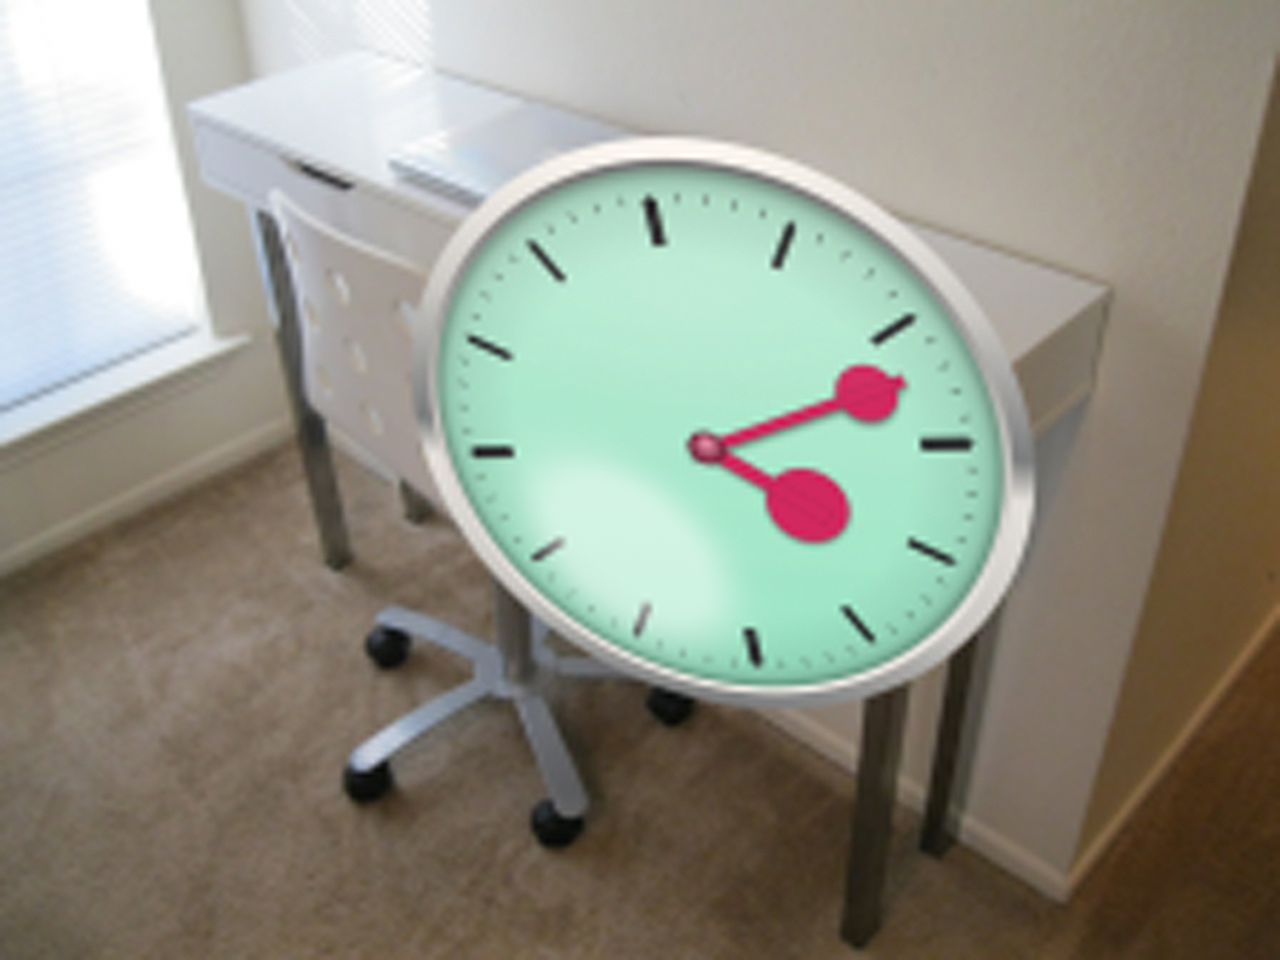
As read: 4.12
